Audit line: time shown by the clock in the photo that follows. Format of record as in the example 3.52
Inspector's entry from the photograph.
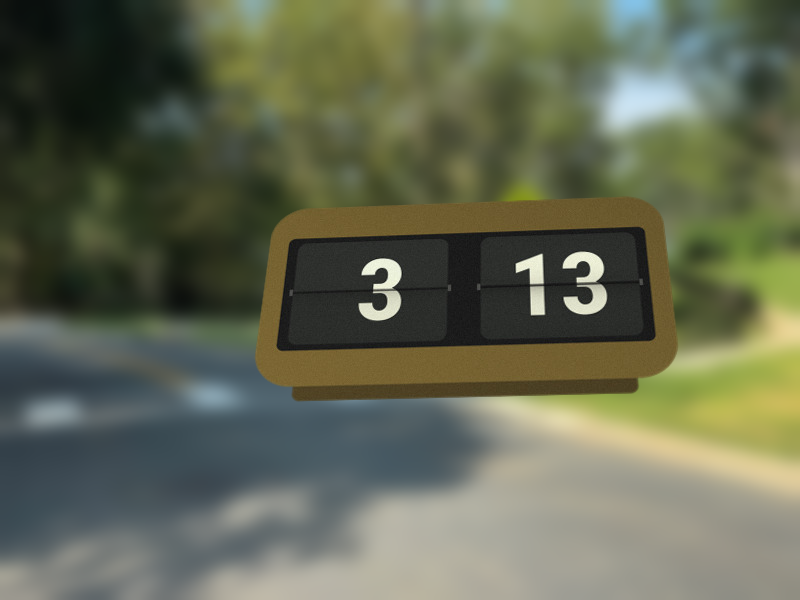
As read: 3.13
